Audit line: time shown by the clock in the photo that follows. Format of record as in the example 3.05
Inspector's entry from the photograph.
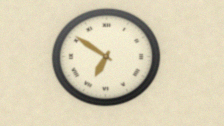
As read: 6.51
